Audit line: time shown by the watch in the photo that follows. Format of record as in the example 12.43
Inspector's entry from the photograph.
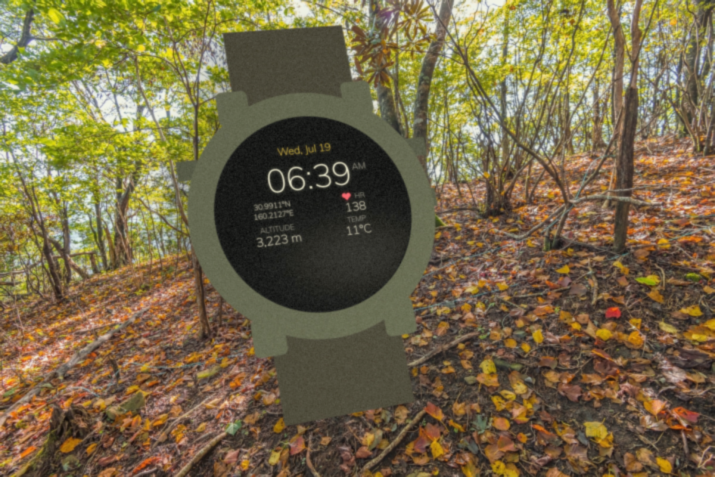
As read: 6.39
